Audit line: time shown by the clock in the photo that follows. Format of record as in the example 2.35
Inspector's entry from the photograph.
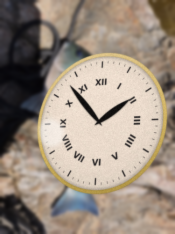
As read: 1.53
